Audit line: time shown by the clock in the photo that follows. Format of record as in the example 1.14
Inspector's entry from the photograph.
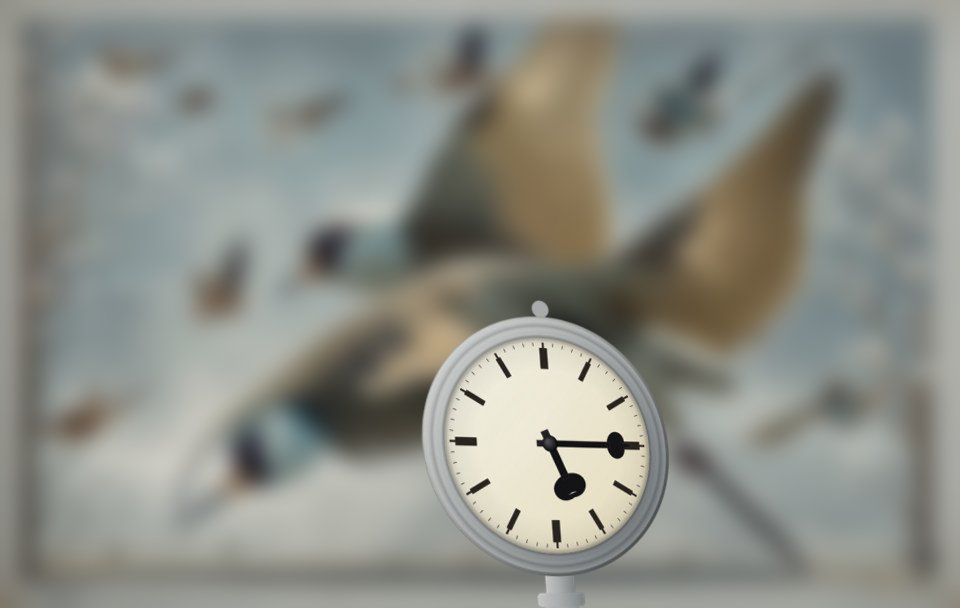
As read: 5.15
